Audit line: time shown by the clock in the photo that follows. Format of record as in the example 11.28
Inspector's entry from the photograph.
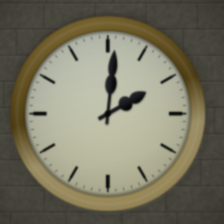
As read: 2.01
